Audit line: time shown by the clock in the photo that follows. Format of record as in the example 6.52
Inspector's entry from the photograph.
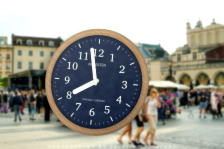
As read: 7.58
